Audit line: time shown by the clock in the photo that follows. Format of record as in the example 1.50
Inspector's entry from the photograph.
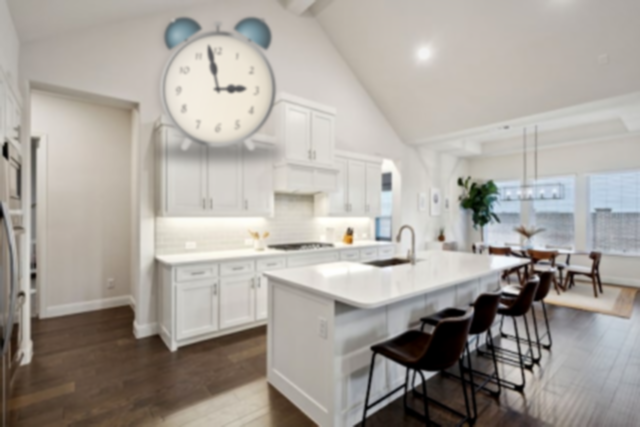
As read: 2.58
